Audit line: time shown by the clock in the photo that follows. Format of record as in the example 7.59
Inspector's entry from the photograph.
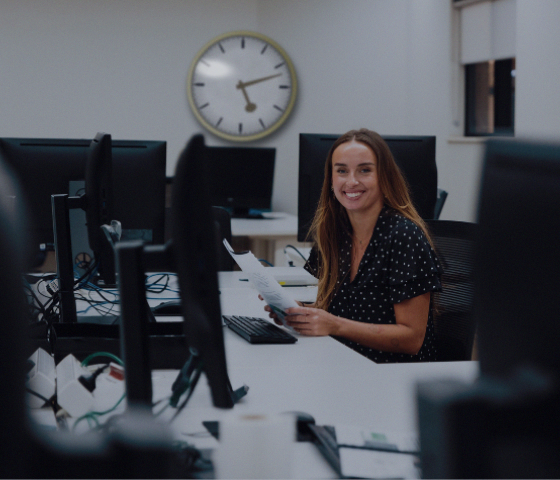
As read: 5.12
